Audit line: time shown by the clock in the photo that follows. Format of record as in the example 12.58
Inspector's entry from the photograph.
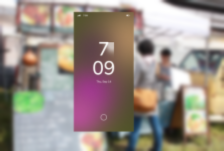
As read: 7.09
